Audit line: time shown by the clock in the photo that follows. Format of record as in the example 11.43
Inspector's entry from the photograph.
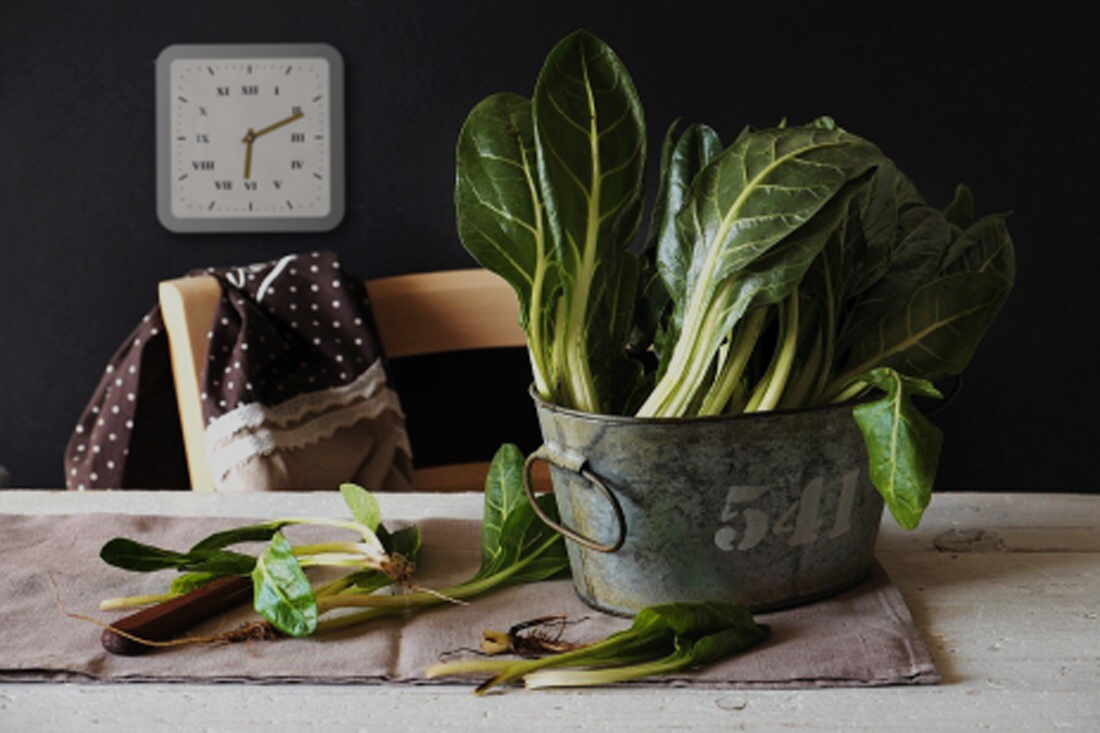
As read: 6.11
